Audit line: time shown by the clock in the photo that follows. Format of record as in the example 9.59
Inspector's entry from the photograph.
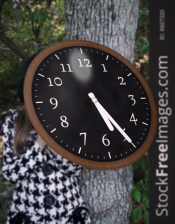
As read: 5.25
